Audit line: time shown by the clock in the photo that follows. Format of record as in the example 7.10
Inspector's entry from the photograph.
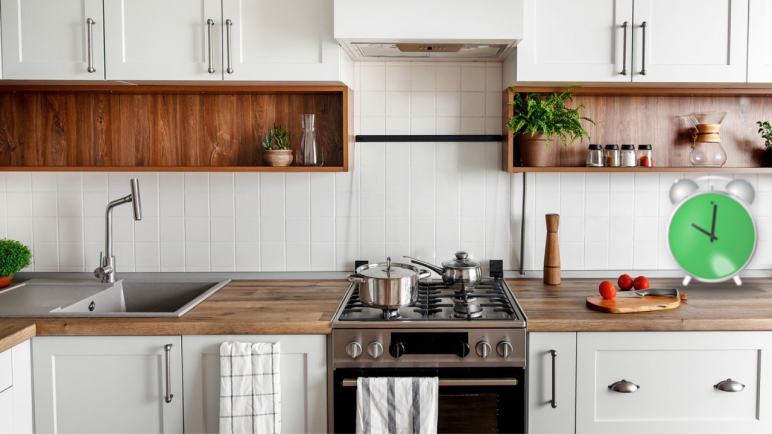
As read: 10.01
